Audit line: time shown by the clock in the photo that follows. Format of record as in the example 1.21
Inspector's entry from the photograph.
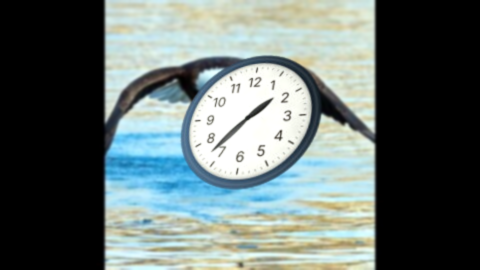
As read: 1.37
